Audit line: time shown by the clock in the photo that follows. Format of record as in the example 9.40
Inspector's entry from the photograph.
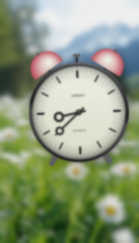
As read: 8.38
